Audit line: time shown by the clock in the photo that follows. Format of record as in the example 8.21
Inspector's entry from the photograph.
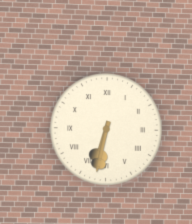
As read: 6.32
